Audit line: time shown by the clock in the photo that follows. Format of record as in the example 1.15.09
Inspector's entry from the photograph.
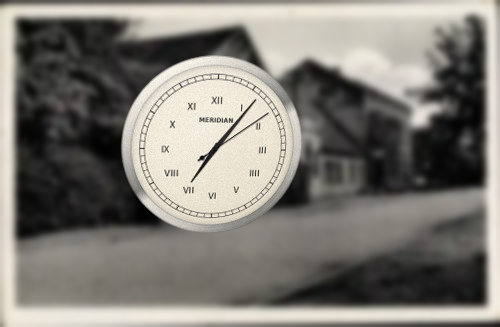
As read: 7.06.09
